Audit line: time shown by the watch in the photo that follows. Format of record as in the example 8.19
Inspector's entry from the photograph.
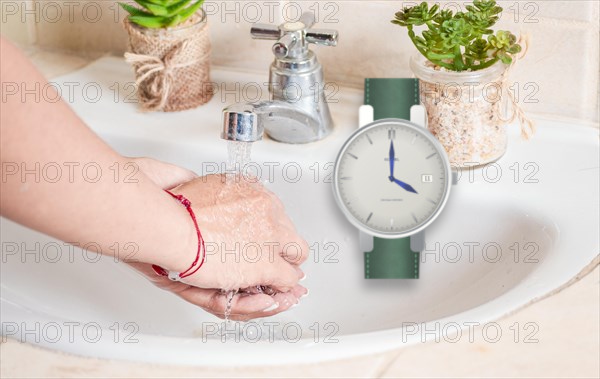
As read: 4.00
